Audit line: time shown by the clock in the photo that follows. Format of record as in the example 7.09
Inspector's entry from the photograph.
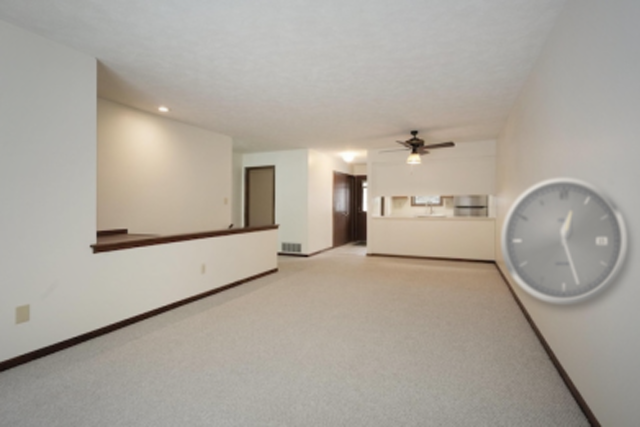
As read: 12.27
